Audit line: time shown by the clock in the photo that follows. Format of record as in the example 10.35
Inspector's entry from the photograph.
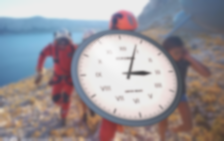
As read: 3.04
